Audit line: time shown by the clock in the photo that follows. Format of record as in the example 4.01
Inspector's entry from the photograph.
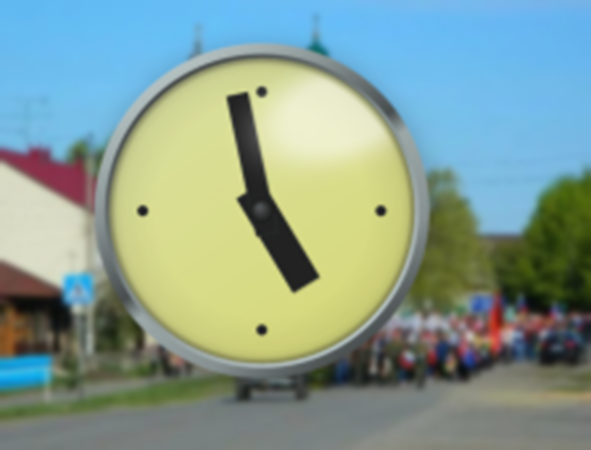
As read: 4.58
